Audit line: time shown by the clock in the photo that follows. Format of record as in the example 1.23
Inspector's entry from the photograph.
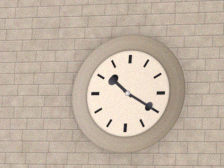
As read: 10.20
